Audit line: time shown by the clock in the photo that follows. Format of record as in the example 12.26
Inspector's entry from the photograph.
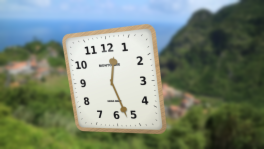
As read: 12.27
